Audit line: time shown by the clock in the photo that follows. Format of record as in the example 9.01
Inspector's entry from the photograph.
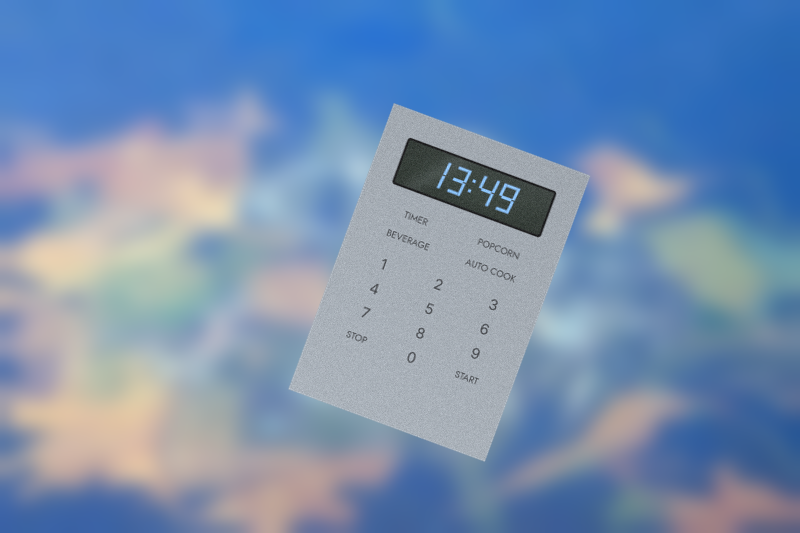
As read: 13.49
